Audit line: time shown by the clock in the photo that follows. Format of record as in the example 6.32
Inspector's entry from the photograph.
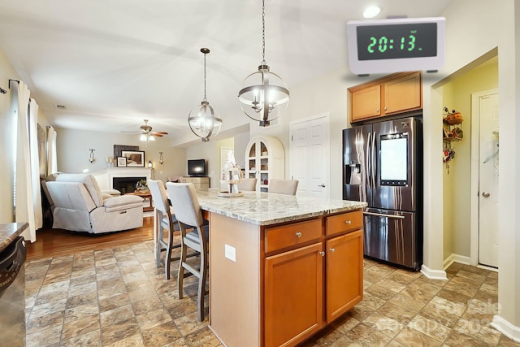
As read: 20.13
